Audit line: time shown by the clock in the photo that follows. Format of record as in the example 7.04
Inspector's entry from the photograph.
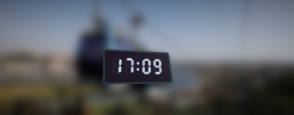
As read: 17.09
